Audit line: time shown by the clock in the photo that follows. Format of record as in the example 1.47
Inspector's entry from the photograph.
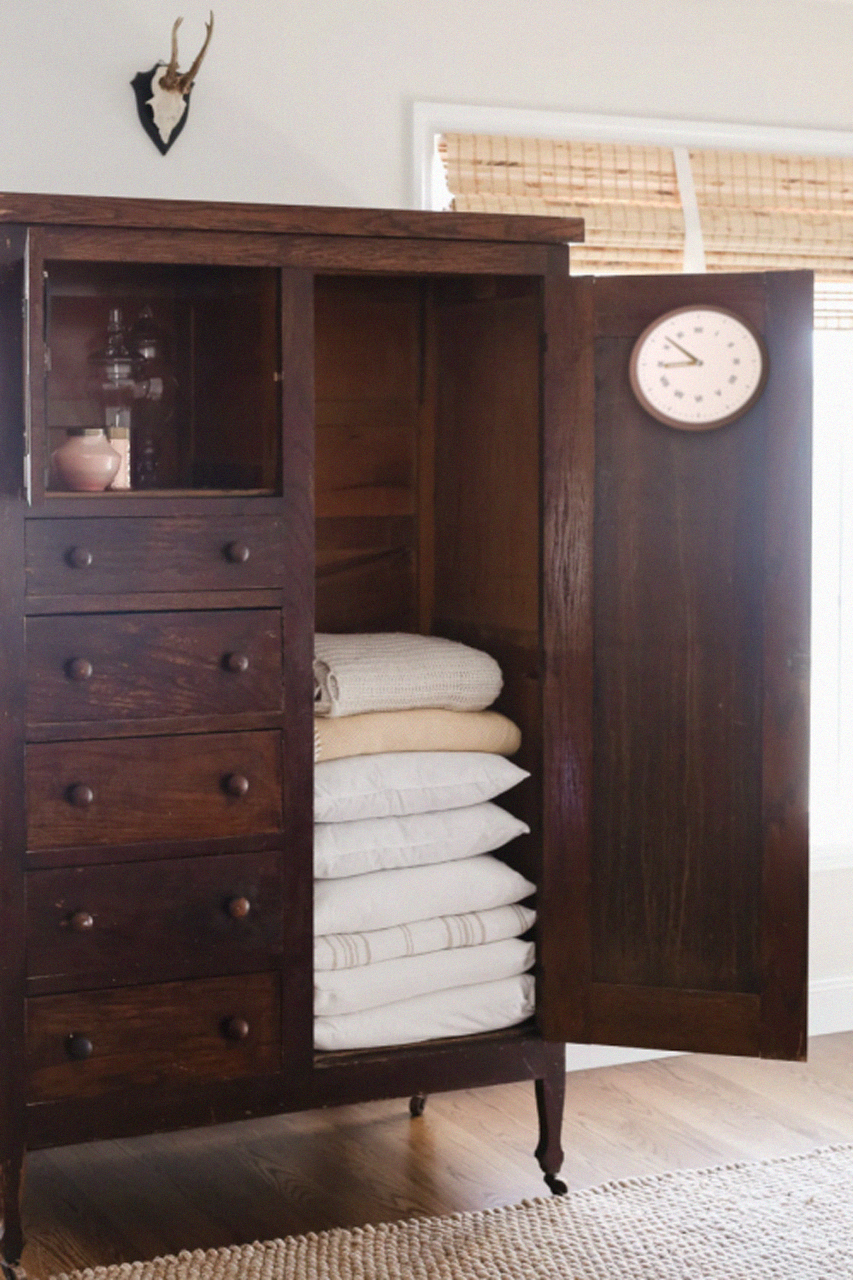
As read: 8.52
